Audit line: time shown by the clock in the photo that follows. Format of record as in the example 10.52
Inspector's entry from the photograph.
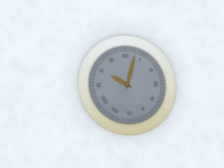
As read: 10.03
